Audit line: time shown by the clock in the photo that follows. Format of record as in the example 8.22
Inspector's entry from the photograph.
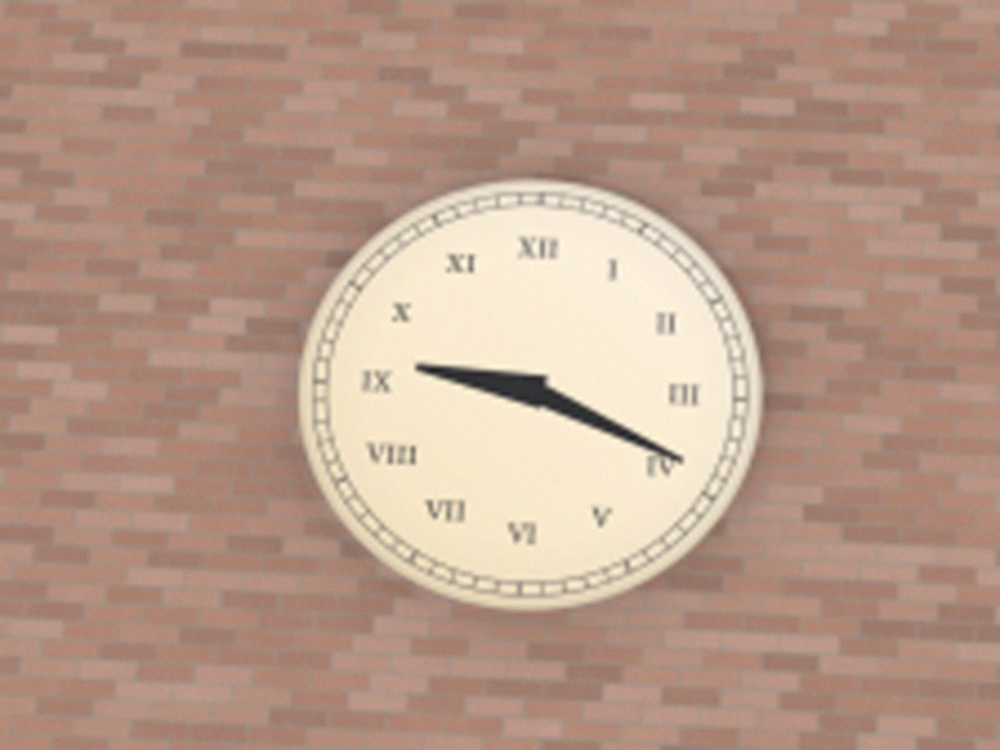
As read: 9.19
